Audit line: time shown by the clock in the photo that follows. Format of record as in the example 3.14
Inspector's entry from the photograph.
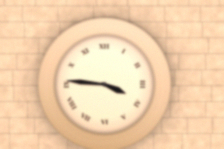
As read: 3.46
